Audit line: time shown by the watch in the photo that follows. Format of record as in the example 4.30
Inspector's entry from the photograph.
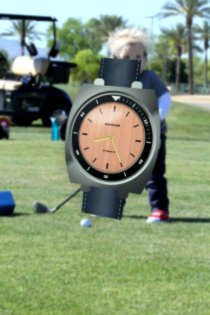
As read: 8.25
